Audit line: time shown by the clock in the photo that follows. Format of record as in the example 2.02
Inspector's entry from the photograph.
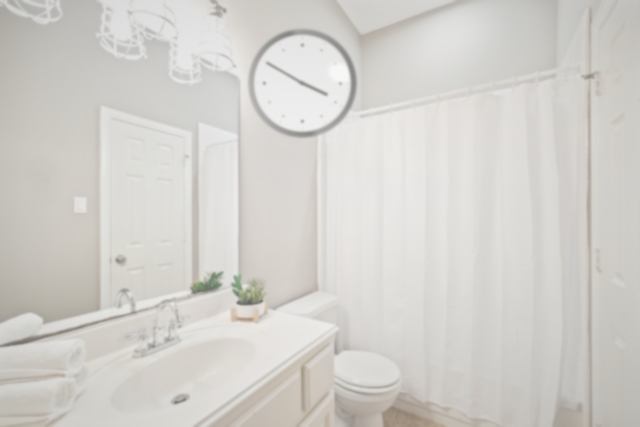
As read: 3.50
